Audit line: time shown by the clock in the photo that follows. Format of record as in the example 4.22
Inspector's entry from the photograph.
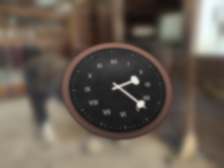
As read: 2.23
